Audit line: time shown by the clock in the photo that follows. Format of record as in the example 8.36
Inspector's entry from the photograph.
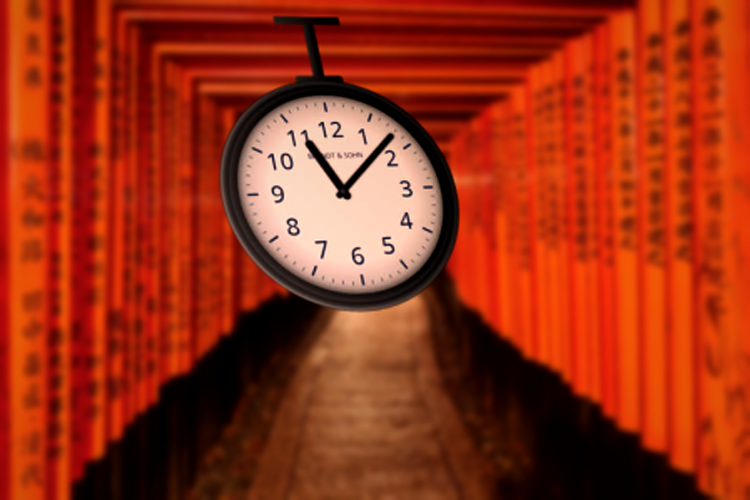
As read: 11.08
